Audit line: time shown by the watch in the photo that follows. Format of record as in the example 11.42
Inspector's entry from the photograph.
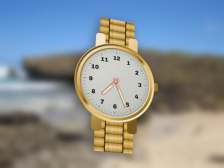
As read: 7.26
